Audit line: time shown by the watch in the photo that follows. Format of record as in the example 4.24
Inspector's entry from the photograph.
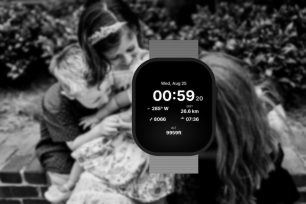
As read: 0.59
